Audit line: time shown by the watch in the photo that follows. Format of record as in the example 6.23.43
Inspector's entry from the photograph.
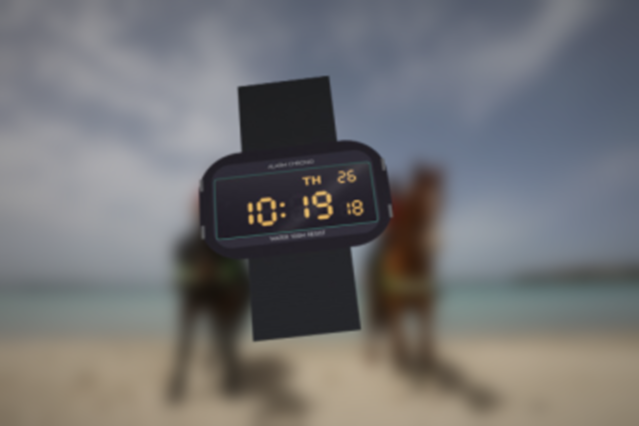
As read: 10.19.18
